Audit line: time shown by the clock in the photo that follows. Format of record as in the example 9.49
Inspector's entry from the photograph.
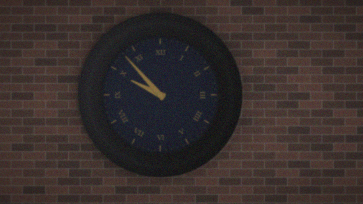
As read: 9.53
